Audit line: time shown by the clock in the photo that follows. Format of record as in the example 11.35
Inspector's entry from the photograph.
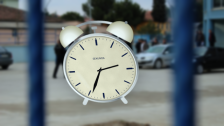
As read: 2.34
